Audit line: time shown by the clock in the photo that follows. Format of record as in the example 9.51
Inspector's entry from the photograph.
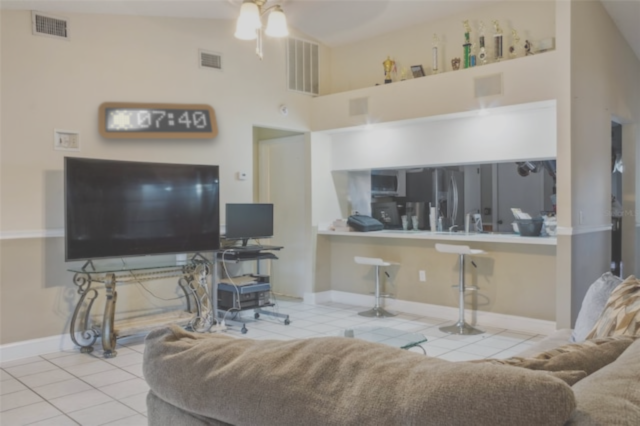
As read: 7.40
